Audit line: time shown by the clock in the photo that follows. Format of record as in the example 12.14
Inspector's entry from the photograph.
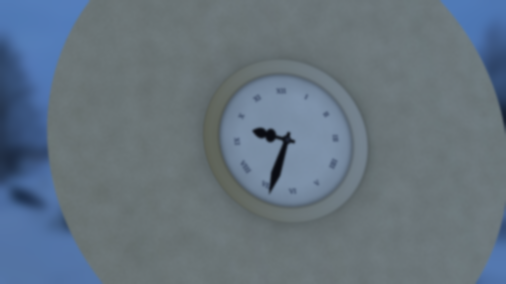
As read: 9.34
